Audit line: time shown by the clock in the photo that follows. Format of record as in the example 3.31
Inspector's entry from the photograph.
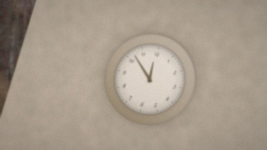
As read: 11.52
